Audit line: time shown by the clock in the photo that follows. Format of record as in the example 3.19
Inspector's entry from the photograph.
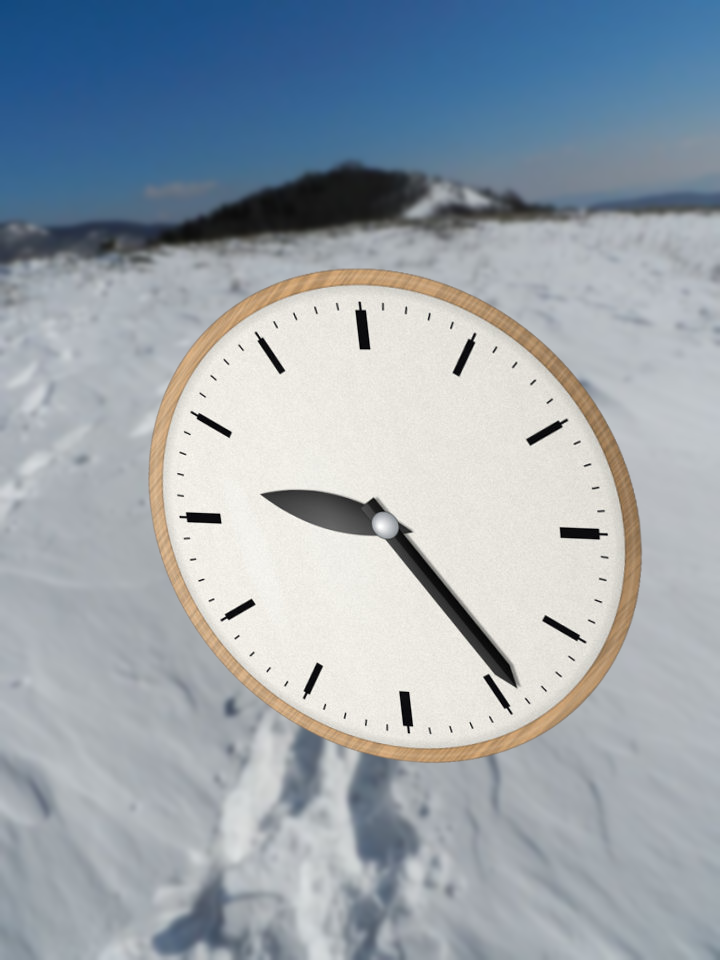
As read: 9.24
